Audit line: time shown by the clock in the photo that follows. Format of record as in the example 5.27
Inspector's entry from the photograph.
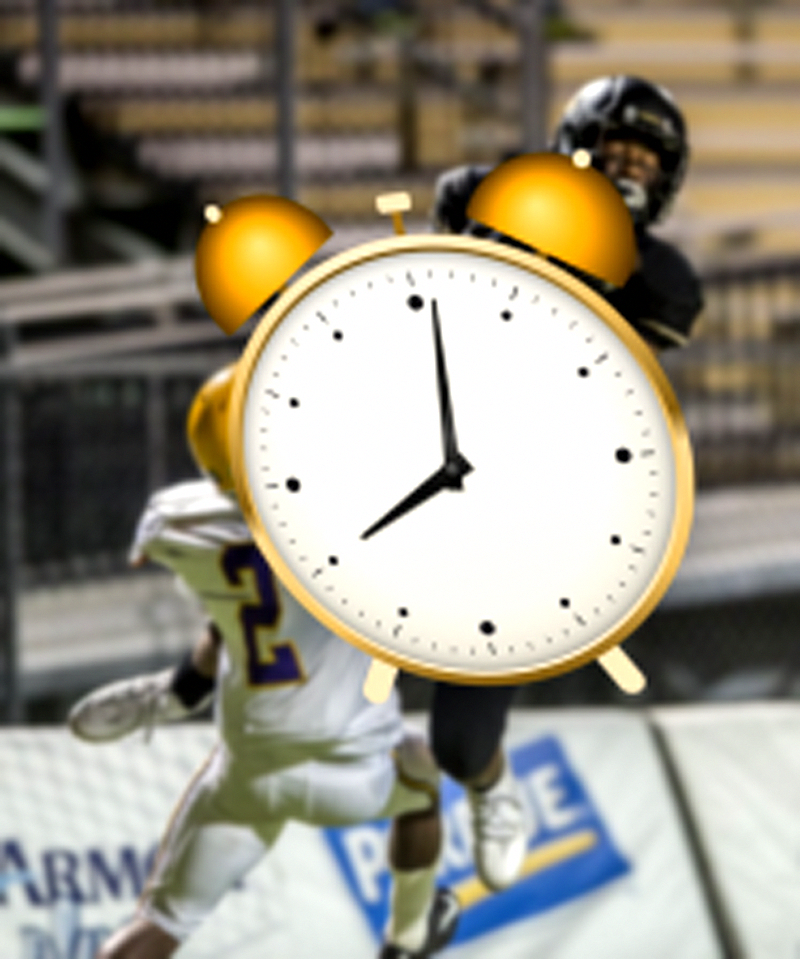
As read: 8.01
